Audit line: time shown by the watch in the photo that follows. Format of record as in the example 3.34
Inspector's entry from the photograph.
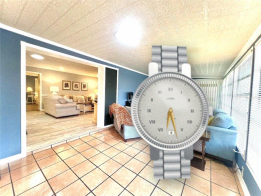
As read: 6.28
